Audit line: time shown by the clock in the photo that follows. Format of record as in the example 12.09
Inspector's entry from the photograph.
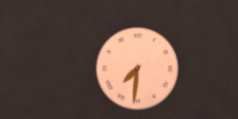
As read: 7.31
